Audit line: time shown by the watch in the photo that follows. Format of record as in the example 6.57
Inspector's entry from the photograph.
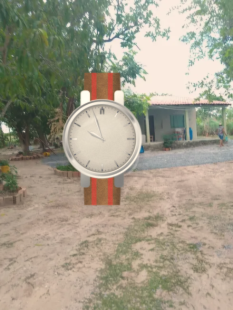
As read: 9.57
